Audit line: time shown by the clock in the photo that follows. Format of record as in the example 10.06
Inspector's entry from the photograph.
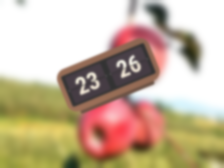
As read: 23.26
